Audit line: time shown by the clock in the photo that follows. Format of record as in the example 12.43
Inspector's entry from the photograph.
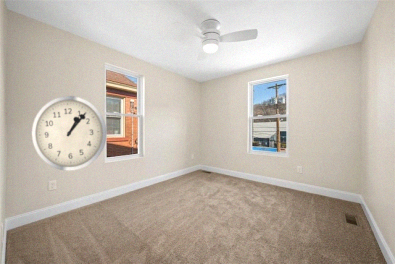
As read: 1.07
